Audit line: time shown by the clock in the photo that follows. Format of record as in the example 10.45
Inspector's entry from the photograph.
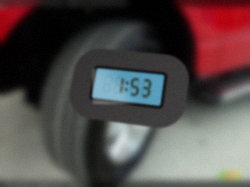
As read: 1.53
